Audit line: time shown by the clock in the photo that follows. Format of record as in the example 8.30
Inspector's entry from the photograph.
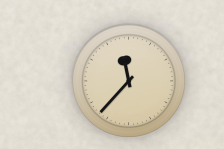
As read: 11.37
